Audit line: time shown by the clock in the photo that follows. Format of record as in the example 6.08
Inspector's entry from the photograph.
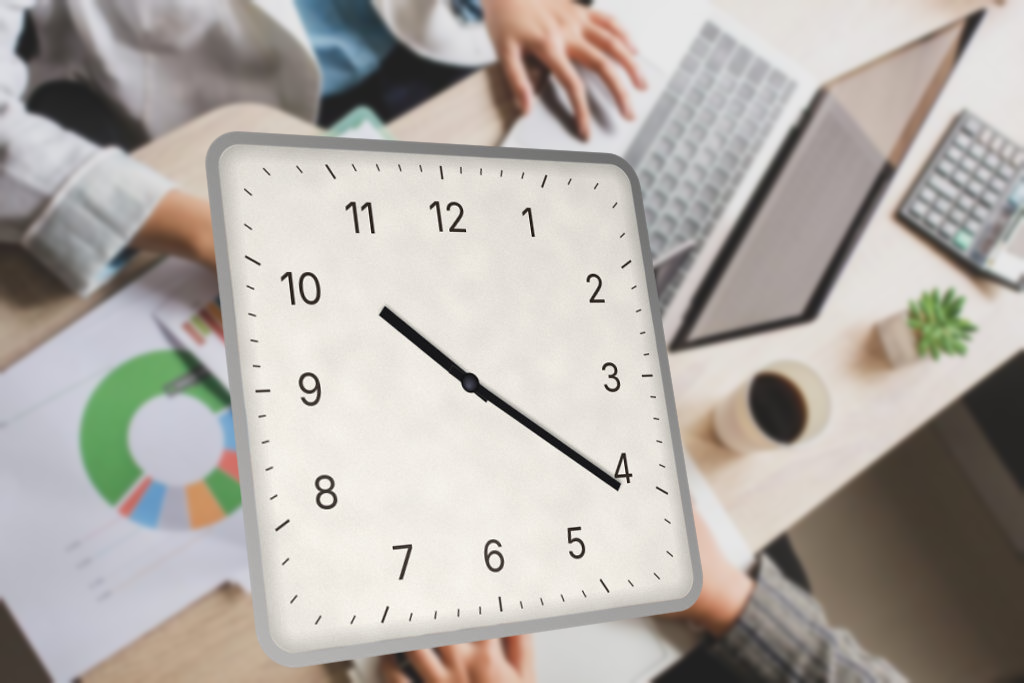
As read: 10.21
